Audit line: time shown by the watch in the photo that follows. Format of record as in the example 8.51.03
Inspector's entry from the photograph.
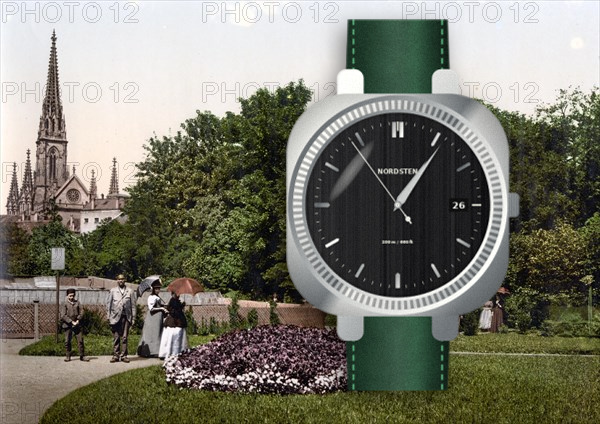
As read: 1.05.54
